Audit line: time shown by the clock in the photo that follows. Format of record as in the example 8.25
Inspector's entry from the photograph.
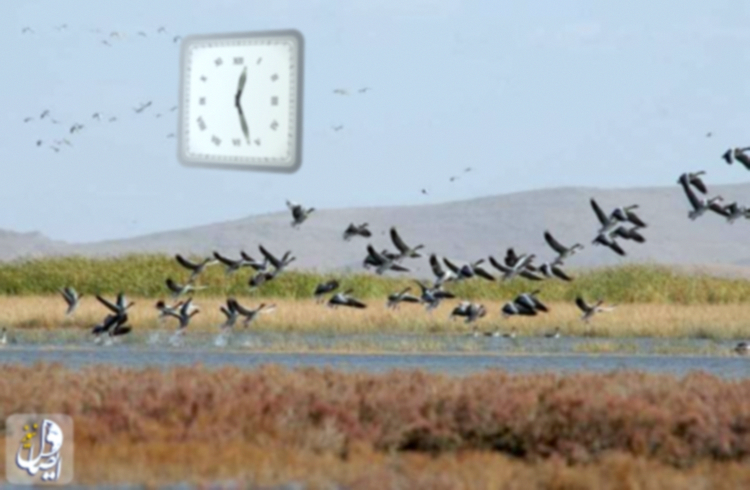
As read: 12.27
